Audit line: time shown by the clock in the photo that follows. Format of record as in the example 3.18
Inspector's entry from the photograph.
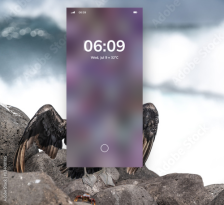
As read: 6.09
